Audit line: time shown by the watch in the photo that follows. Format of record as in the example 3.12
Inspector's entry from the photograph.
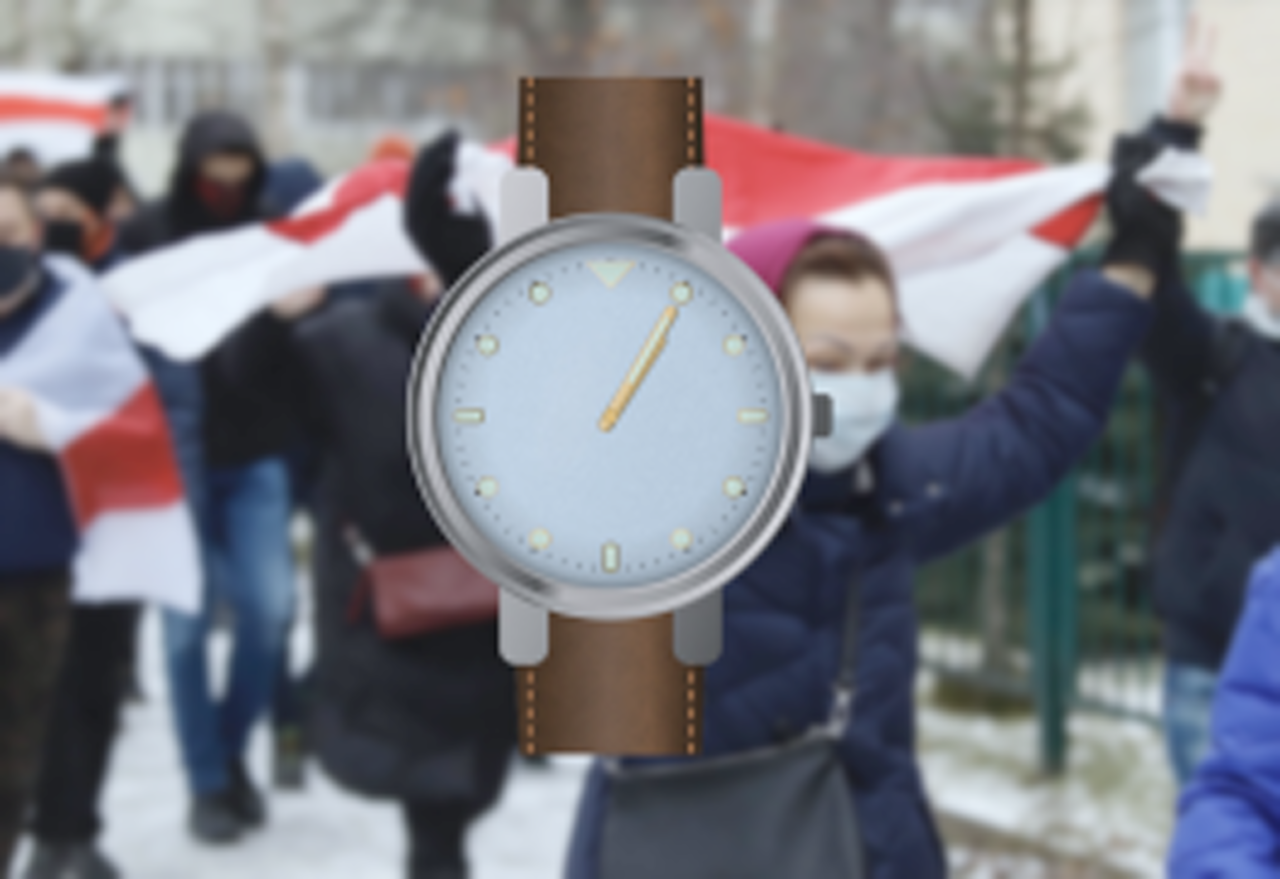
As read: 1.05
